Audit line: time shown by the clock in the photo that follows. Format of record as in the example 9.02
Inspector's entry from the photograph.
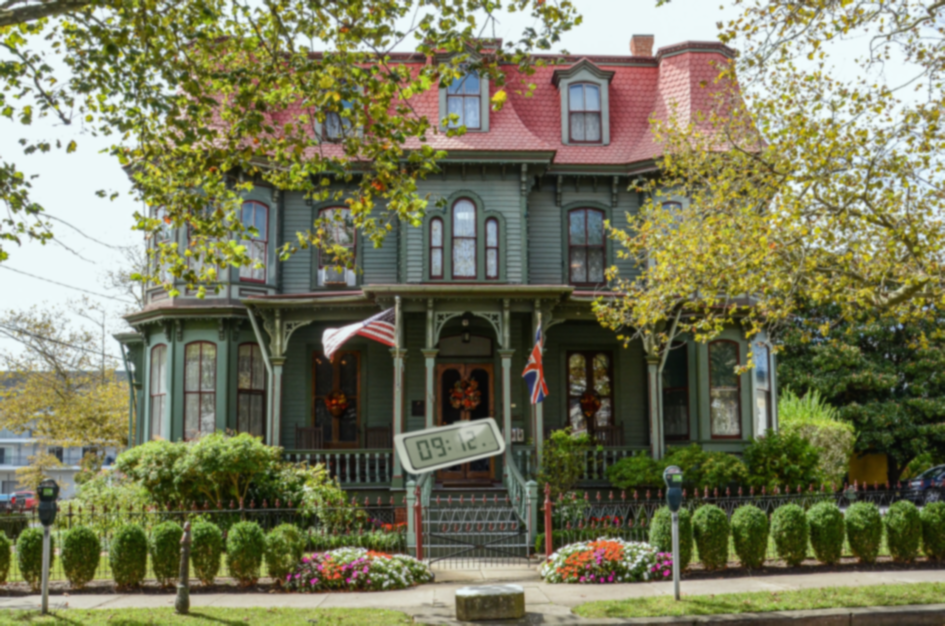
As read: 9.12
